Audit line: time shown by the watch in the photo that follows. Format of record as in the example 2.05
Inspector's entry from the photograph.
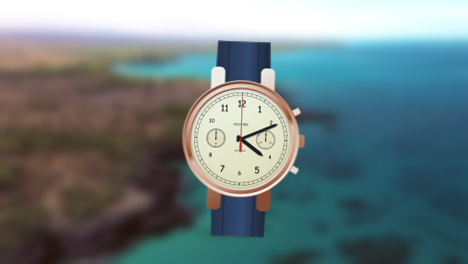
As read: 4.11
